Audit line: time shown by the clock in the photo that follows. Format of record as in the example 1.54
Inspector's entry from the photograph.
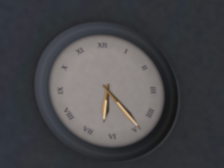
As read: 6.24
